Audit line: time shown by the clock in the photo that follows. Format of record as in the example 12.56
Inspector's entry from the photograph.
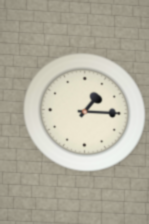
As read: 1.15
